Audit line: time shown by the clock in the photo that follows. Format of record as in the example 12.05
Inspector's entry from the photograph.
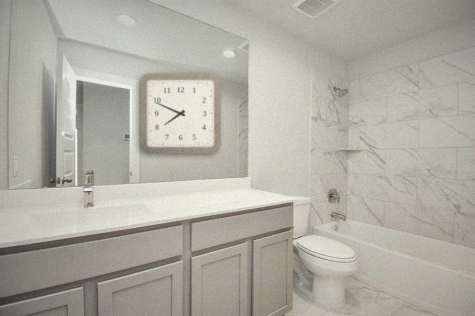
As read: 7.49
